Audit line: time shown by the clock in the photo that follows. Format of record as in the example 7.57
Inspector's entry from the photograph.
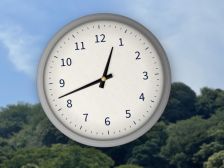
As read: 12.42
